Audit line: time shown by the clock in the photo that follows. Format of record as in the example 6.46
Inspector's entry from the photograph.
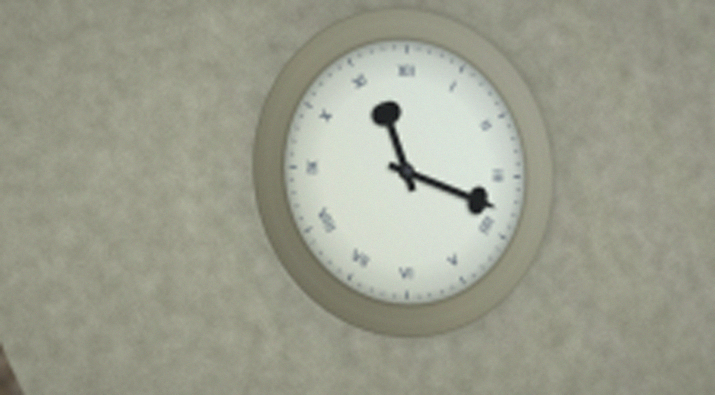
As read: 11.18
